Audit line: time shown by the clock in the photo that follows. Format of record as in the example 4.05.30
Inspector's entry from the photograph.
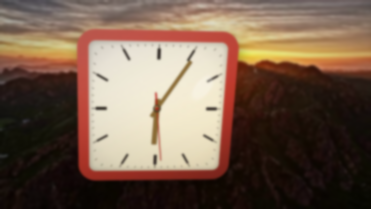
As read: 6.05.29
